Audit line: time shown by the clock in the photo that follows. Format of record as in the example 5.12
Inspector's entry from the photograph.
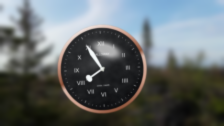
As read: 7.55
